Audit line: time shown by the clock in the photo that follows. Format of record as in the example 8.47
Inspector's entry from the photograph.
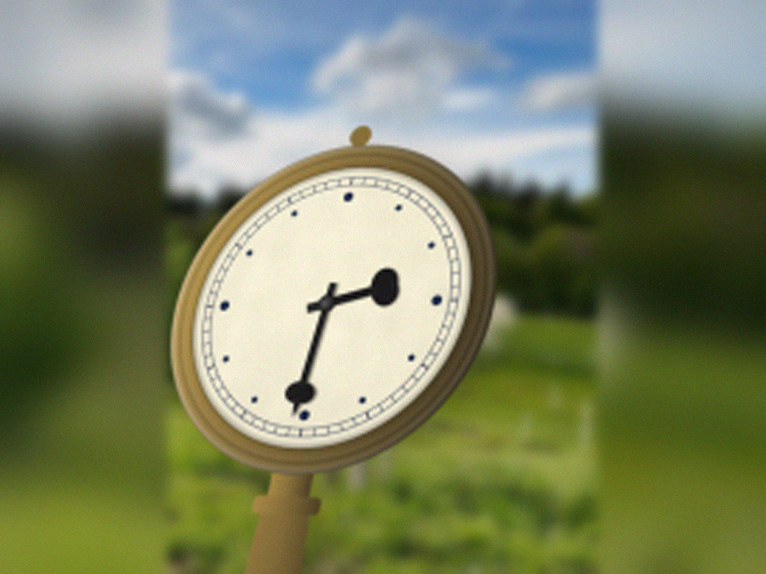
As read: 2.31
